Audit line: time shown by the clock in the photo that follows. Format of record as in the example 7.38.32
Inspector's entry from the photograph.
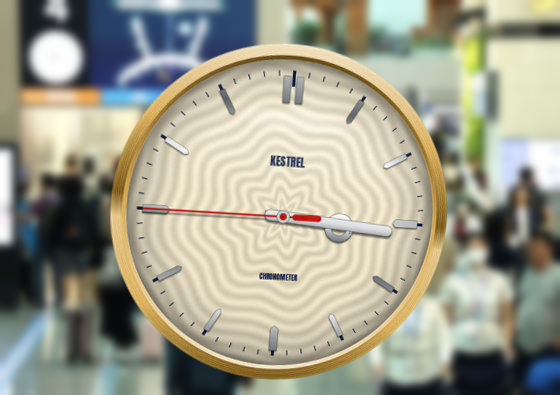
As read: 3.15.45
